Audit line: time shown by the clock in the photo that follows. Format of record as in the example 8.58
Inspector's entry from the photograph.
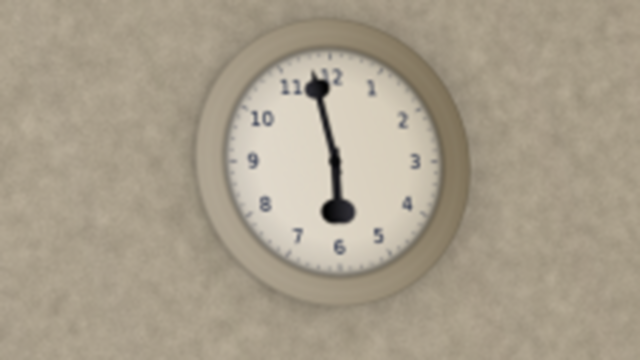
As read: 5.58
